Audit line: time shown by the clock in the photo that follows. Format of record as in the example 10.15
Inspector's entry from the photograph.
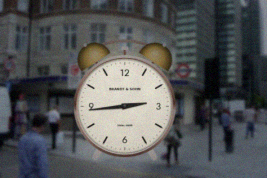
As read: 2.44
